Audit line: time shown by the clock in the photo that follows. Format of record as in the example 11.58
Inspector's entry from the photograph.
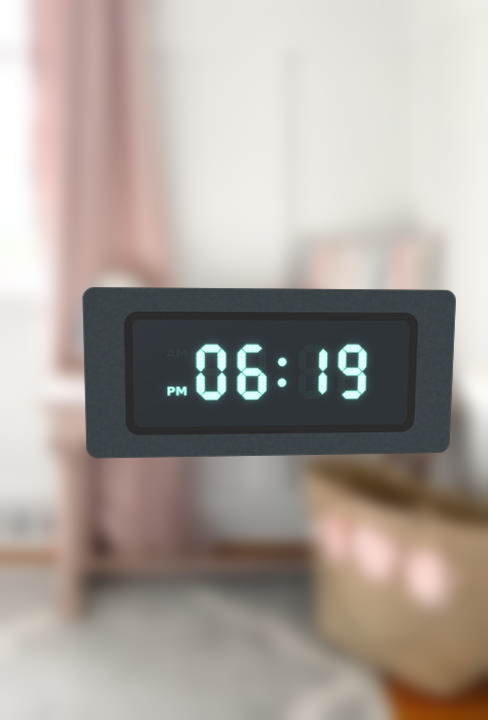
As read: 6.19
